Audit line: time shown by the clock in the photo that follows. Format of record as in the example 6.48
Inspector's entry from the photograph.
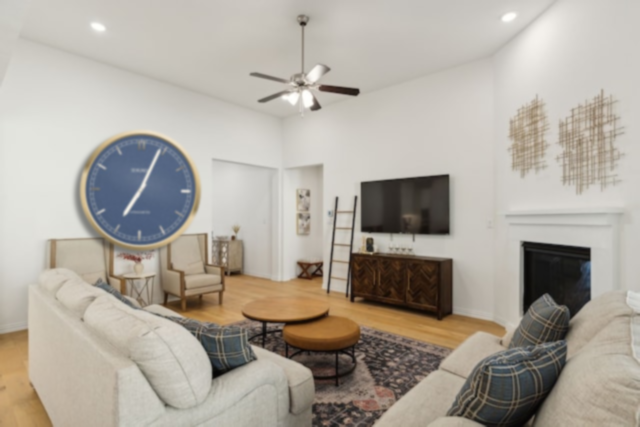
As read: 7.04
